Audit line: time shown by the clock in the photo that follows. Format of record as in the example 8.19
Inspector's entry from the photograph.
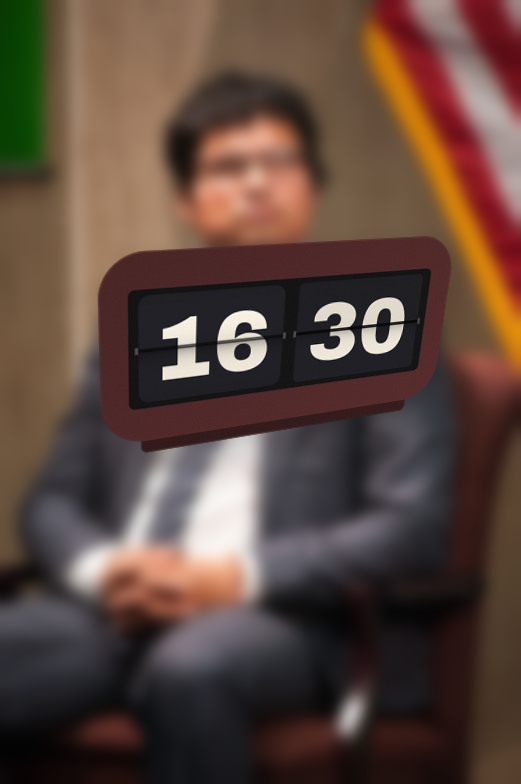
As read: 16.30
